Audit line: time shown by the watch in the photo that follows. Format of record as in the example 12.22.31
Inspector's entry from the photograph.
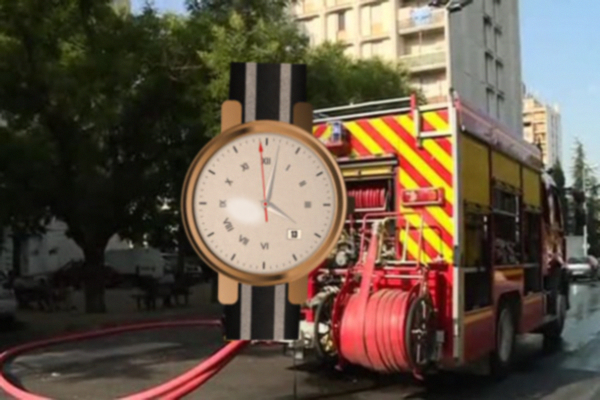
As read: 4.01.59
